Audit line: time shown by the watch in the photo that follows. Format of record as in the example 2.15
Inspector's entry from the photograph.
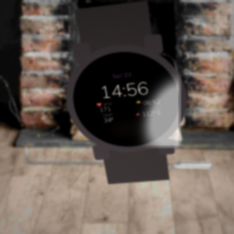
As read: 14.56
